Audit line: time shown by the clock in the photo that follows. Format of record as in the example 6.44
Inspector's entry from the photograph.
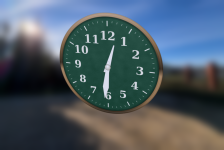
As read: 12.31
